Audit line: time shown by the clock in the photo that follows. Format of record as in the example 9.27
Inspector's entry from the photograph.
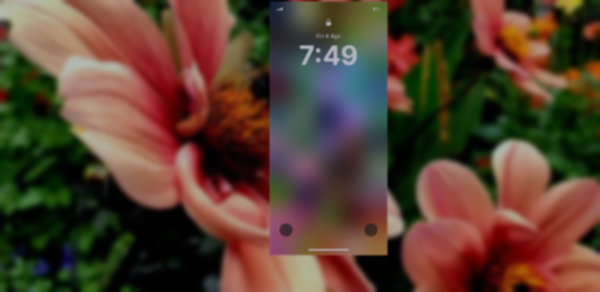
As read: 7.49
